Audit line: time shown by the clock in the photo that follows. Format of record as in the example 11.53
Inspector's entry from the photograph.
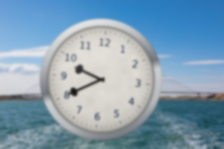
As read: 9.40
